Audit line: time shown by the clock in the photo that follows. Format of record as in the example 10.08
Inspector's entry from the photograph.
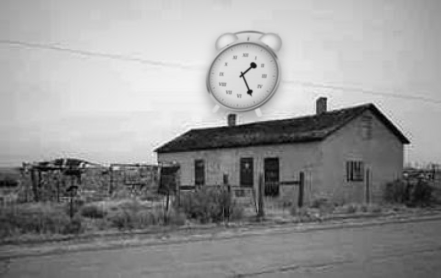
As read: 1.25
